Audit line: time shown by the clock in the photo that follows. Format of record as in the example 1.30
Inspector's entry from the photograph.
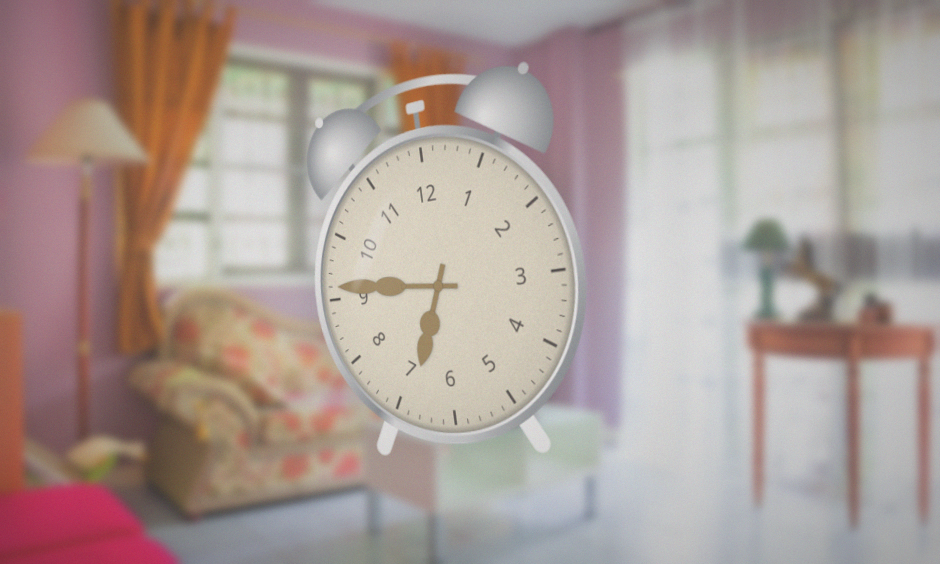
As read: 6.46
